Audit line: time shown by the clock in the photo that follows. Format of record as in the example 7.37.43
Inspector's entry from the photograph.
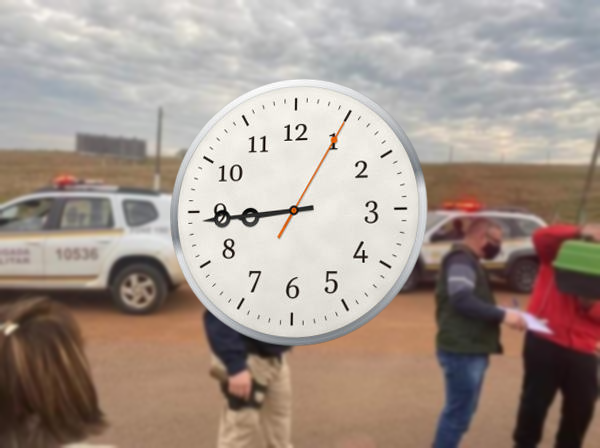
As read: 8.44.05
